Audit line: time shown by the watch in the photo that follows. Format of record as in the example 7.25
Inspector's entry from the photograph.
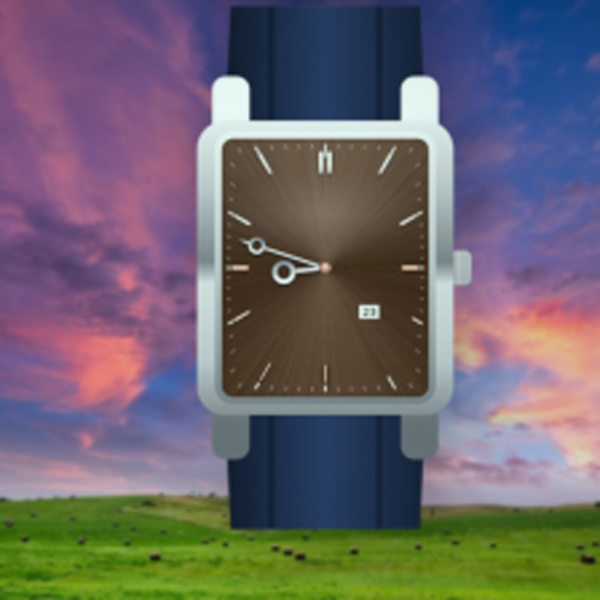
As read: 8.48
